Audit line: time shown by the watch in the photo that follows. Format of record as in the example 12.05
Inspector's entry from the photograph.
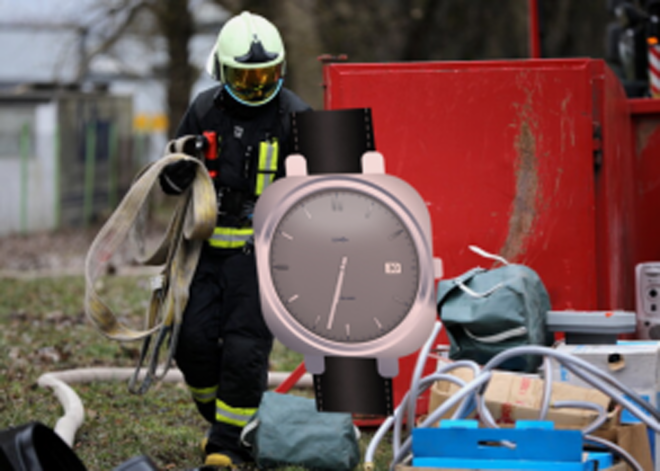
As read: 6.33
